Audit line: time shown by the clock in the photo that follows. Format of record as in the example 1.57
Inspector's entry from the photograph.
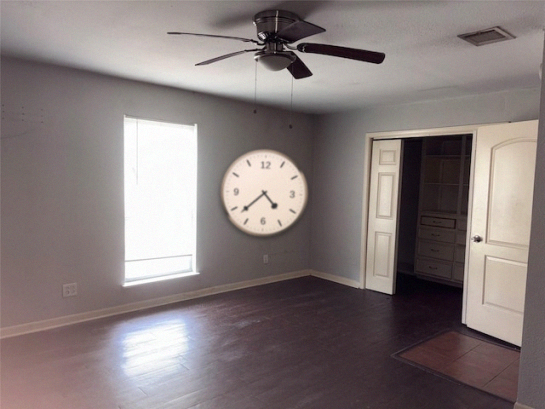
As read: 4.38
